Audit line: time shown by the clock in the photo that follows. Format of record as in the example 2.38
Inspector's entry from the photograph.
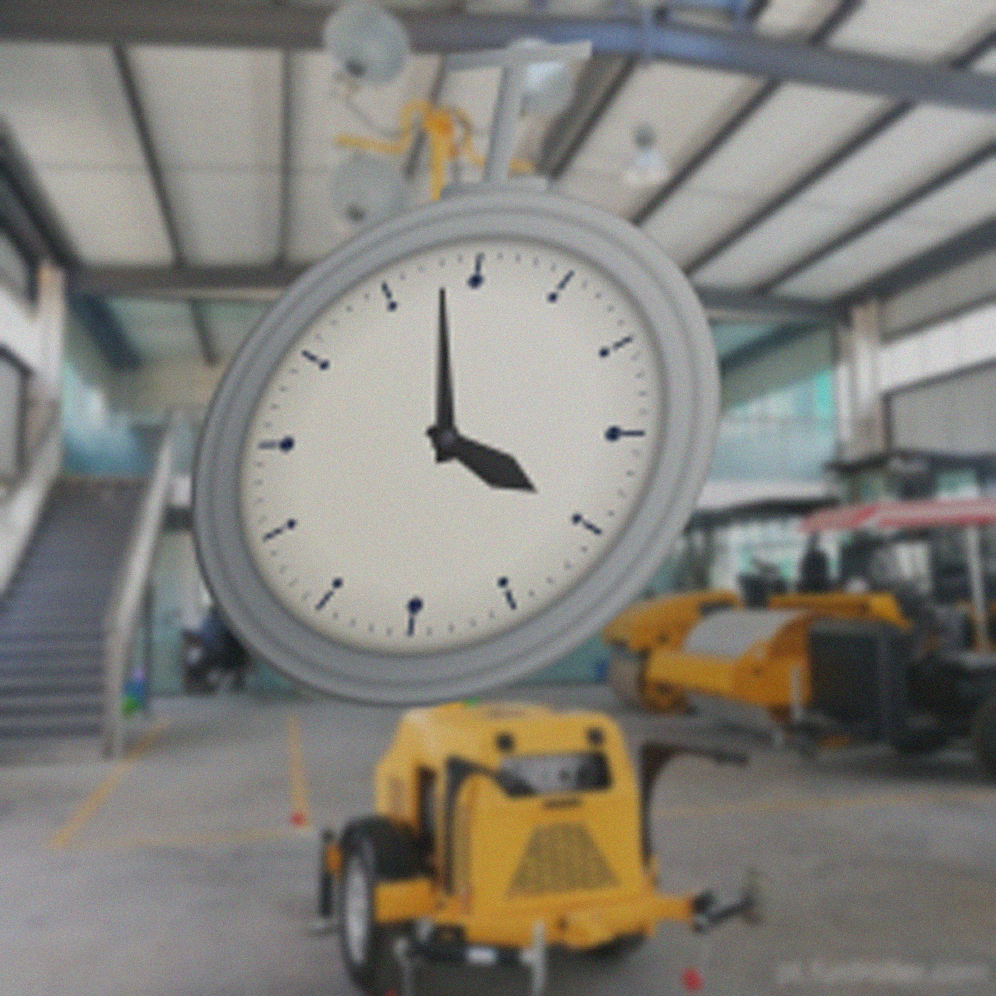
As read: 3.58
